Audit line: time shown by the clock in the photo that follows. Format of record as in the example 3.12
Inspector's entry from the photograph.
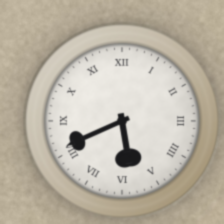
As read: 5.41
